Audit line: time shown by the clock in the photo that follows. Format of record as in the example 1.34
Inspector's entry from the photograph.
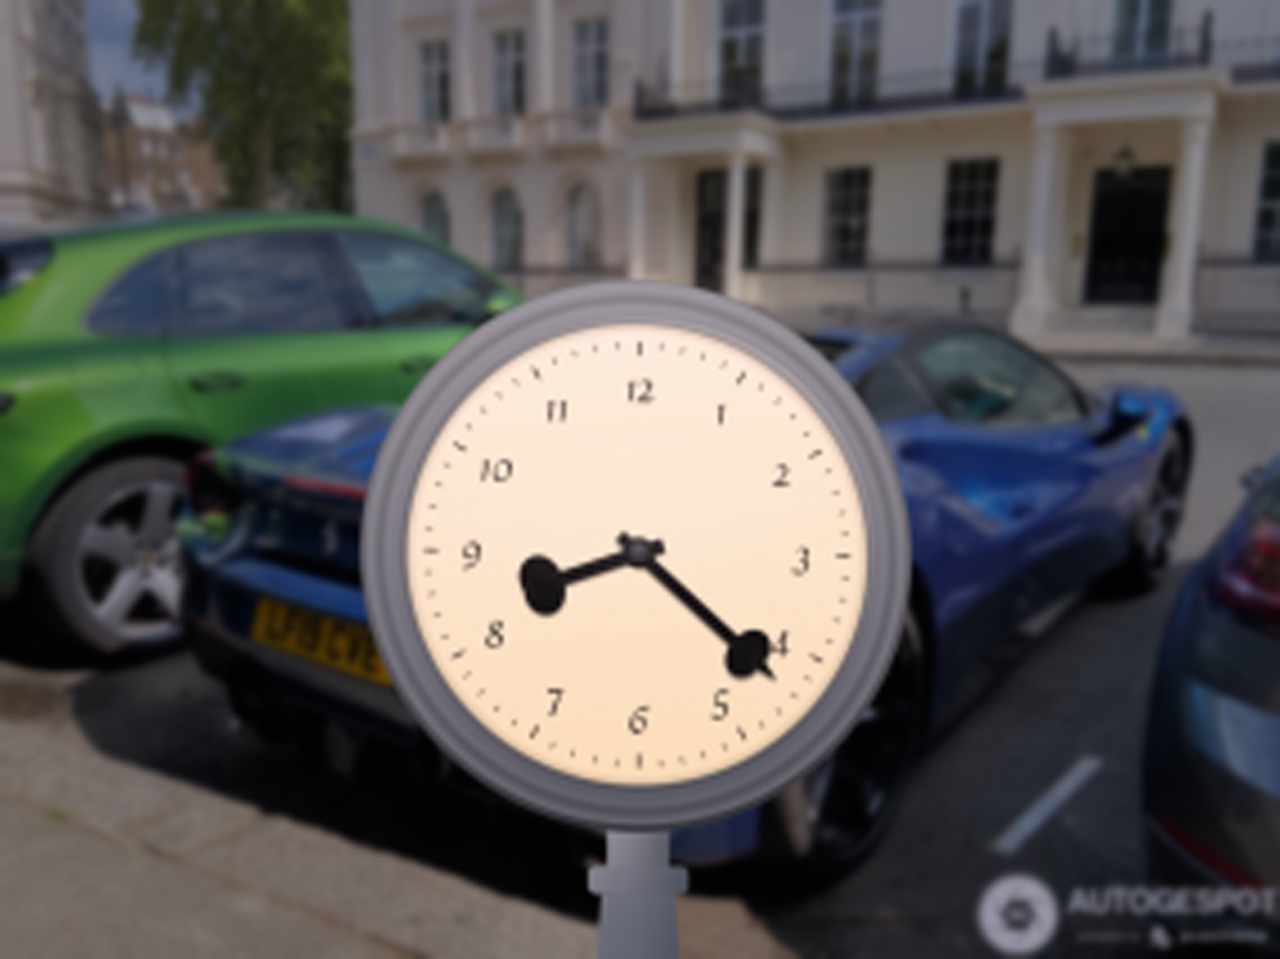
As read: 8.22
